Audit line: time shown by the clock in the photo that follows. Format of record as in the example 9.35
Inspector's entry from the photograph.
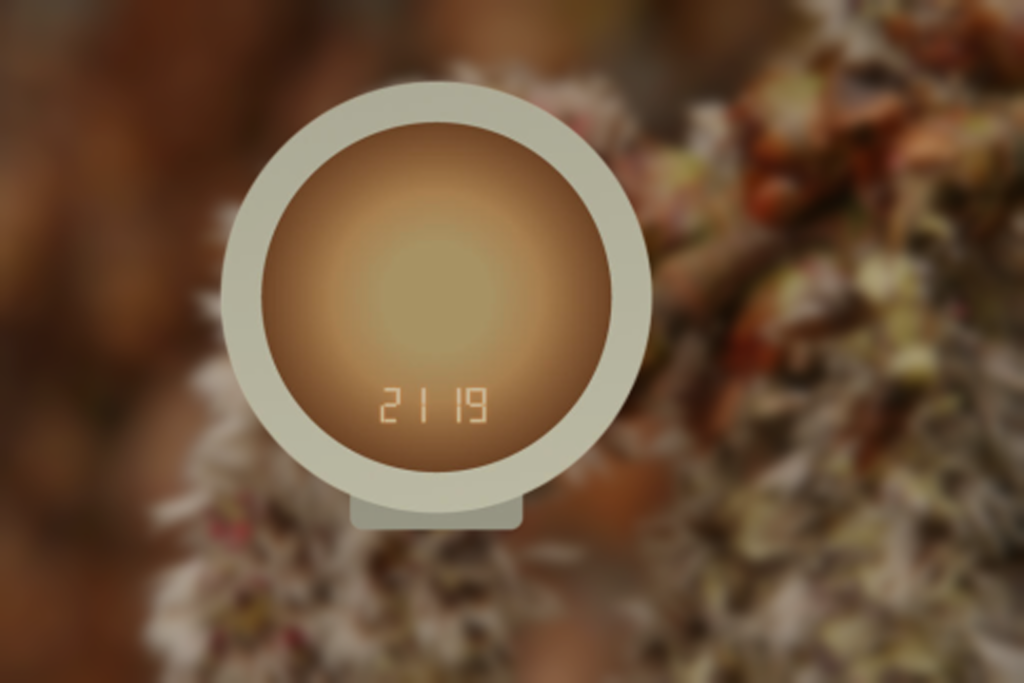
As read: 21.19
